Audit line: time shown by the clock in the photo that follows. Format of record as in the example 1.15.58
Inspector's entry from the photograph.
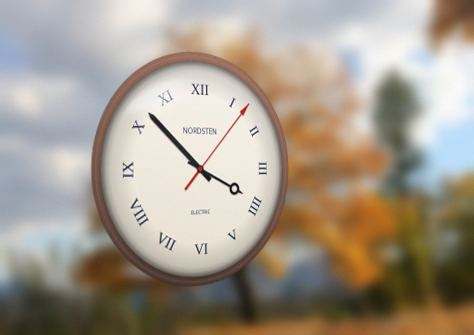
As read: 3.52.07
